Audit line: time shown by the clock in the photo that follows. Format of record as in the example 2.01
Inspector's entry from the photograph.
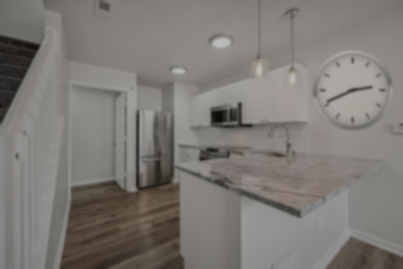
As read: 2.41
